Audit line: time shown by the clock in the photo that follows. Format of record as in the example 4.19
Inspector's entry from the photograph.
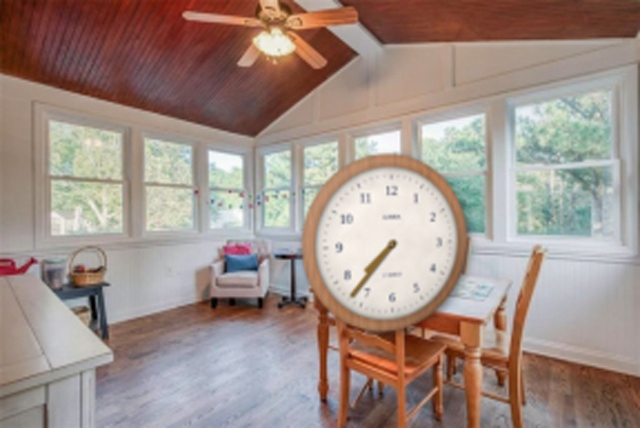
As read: 7.37
